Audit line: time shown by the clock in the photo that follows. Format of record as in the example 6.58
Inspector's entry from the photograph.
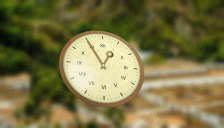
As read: 12.55
